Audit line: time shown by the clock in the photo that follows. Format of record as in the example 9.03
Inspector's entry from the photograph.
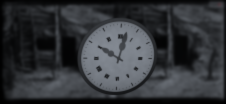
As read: 10.02
